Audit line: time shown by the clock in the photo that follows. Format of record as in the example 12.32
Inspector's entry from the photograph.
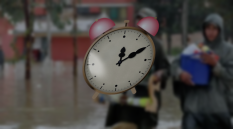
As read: 12.10
